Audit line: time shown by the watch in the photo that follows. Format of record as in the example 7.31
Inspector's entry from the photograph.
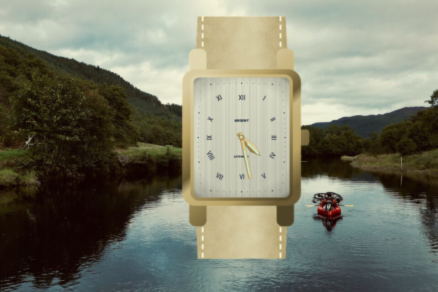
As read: 4.28
